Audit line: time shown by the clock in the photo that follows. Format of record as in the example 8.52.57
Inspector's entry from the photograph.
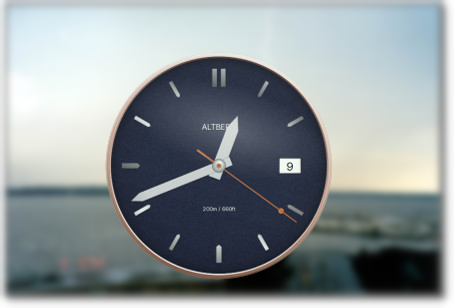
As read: 12.41.21
